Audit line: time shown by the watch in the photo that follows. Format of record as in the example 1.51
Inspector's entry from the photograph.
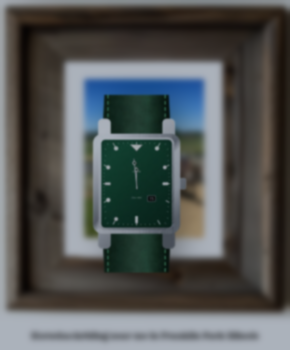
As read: 11.59
